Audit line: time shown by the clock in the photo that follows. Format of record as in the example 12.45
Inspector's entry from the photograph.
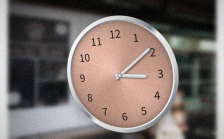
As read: 3.09
